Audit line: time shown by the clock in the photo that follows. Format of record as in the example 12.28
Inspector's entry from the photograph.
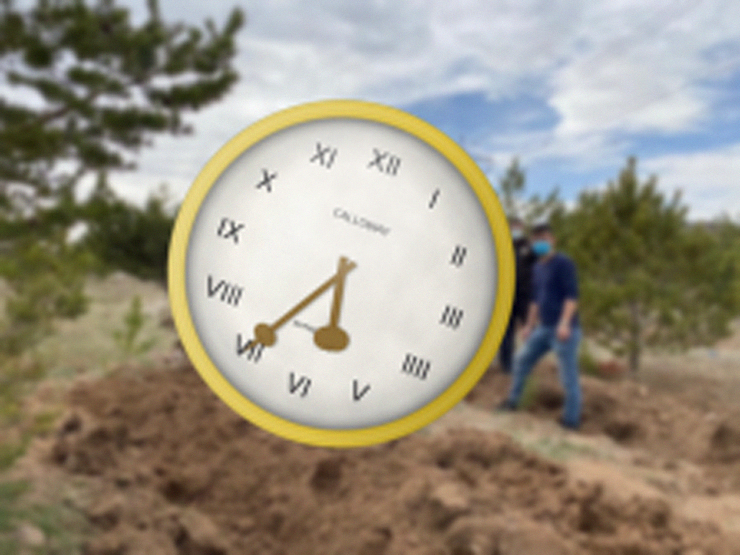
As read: 5.35
